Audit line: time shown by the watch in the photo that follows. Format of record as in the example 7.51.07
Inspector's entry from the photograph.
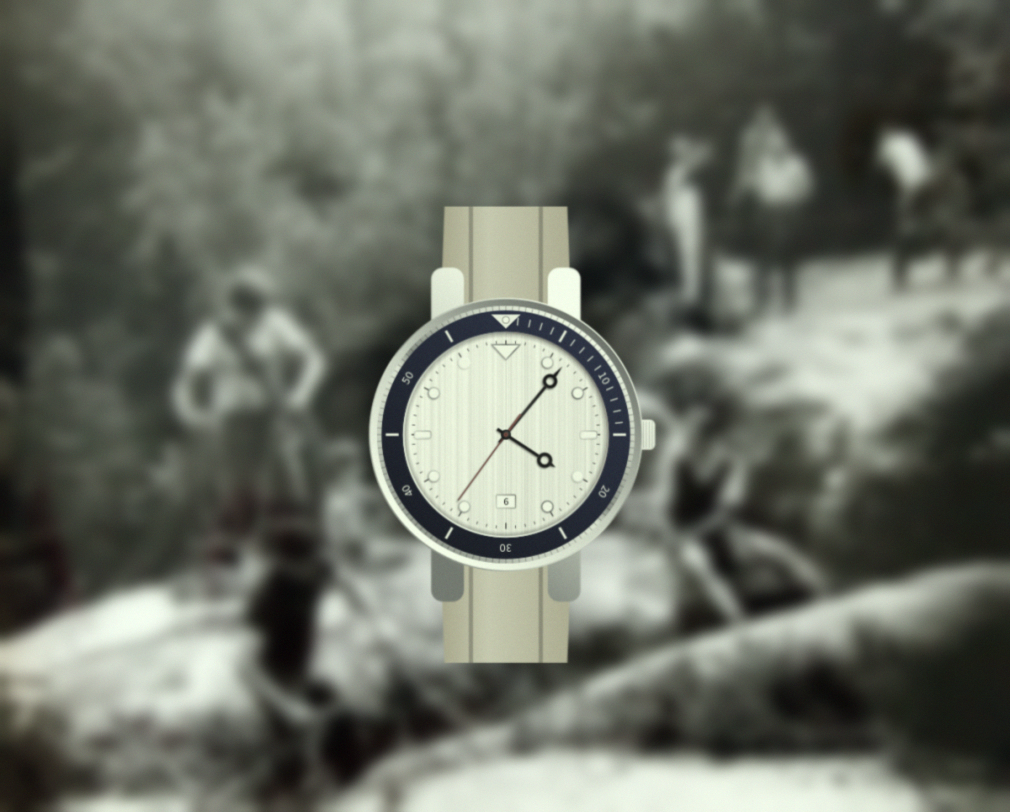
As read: 4.06.36
